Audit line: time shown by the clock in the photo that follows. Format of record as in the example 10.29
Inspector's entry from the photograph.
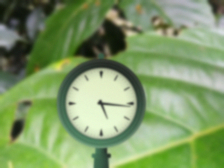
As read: 5.16
